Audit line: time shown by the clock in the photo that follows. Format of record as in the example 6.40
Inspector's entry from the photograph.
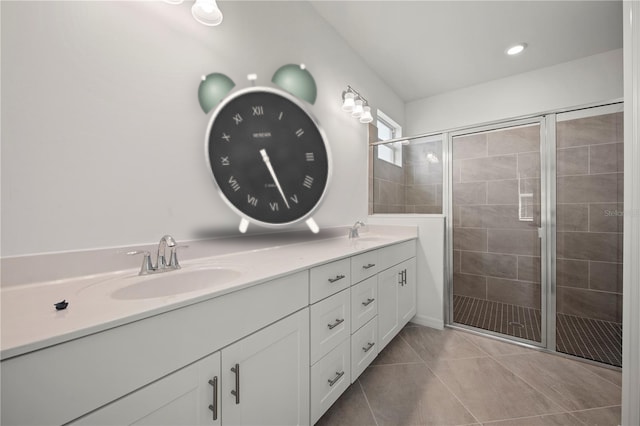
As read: 5.27
